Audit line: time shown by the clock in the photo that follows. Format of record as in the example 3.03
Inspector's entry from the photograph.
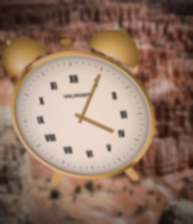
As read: 4.05
